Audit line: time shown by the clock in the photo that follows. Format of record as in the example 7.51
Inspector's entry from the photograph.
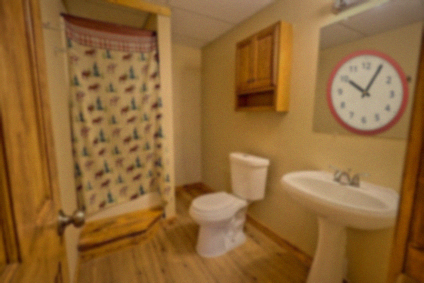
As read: 10.05
